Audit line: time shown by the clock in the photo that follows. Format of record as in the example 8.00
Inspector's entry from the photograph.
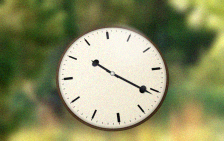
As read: 10.21
